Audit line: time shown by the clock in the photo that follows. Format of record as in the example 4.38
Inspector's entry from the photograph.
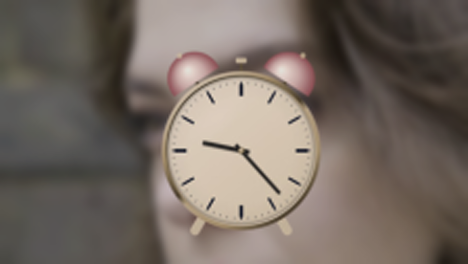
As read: 9.23
